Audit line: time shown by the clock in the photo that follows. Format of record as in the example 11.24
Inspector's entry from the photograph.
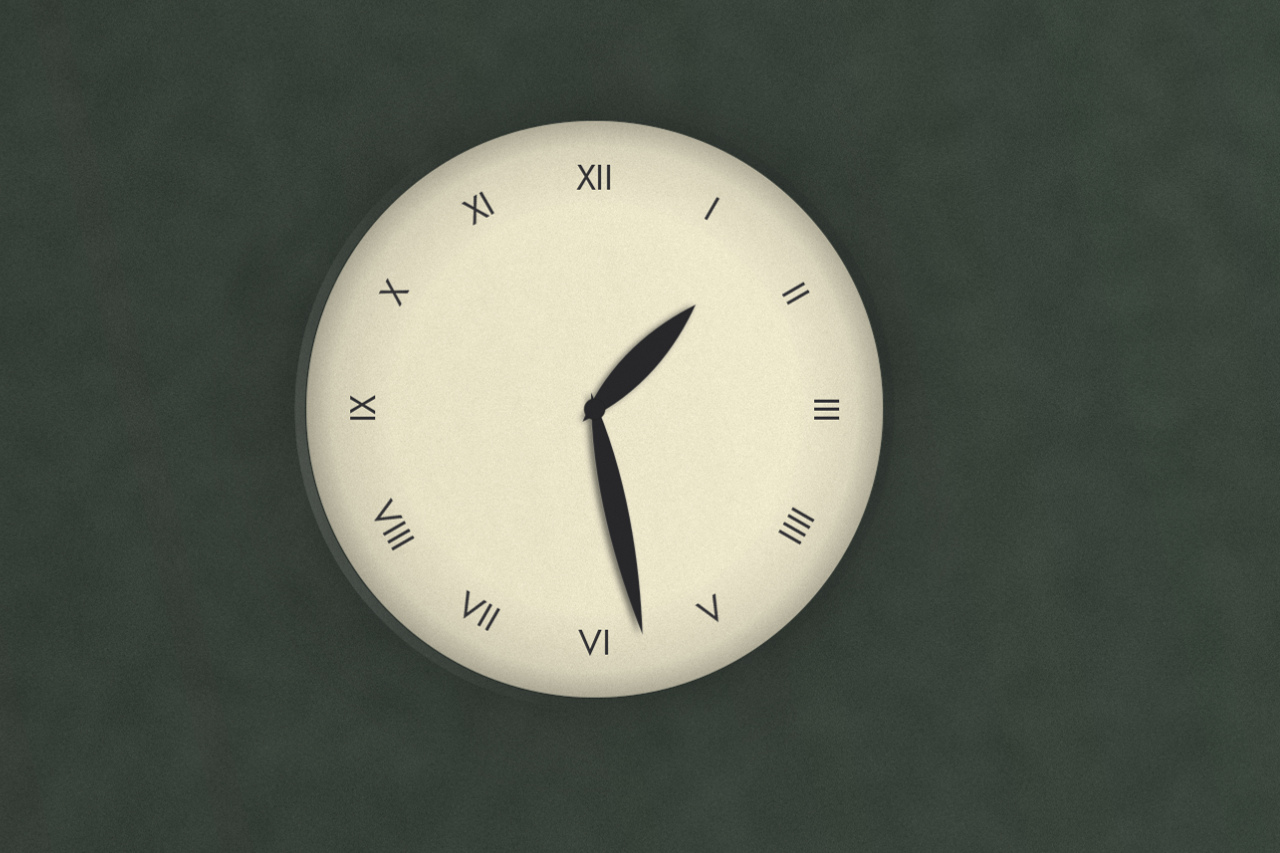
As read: 1.28
